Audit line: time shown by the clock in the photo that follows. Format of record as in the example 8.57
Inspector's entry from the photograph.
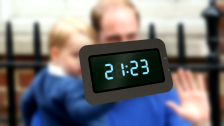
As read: 21.23
